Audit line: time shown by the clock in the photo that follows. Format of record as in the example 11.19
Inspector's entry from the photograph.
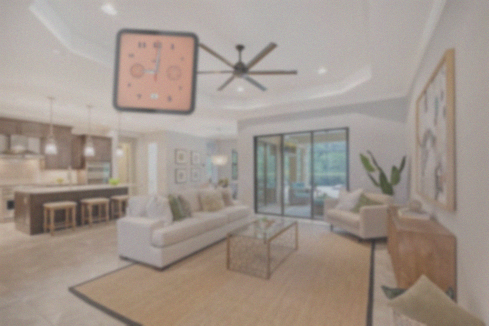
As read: 9.01
